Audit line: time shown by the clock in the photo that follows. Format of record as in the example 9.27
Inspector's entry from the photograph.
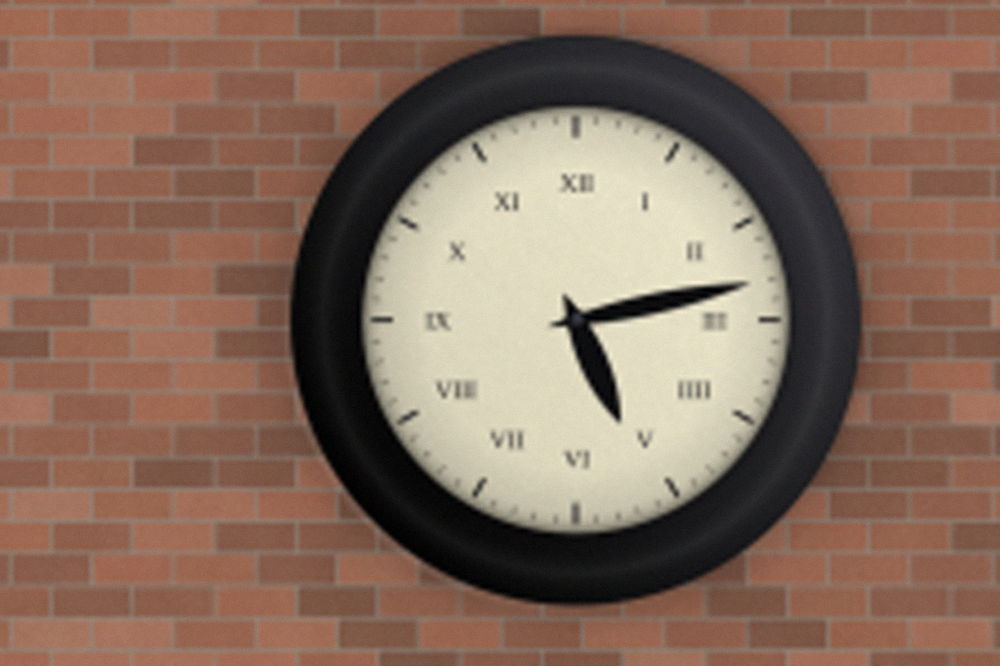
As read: 5.13
